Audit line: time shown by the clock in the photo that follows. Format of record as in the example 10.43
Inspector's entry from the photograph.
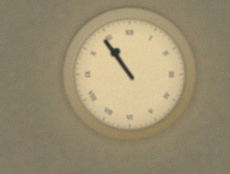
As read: 10.54
